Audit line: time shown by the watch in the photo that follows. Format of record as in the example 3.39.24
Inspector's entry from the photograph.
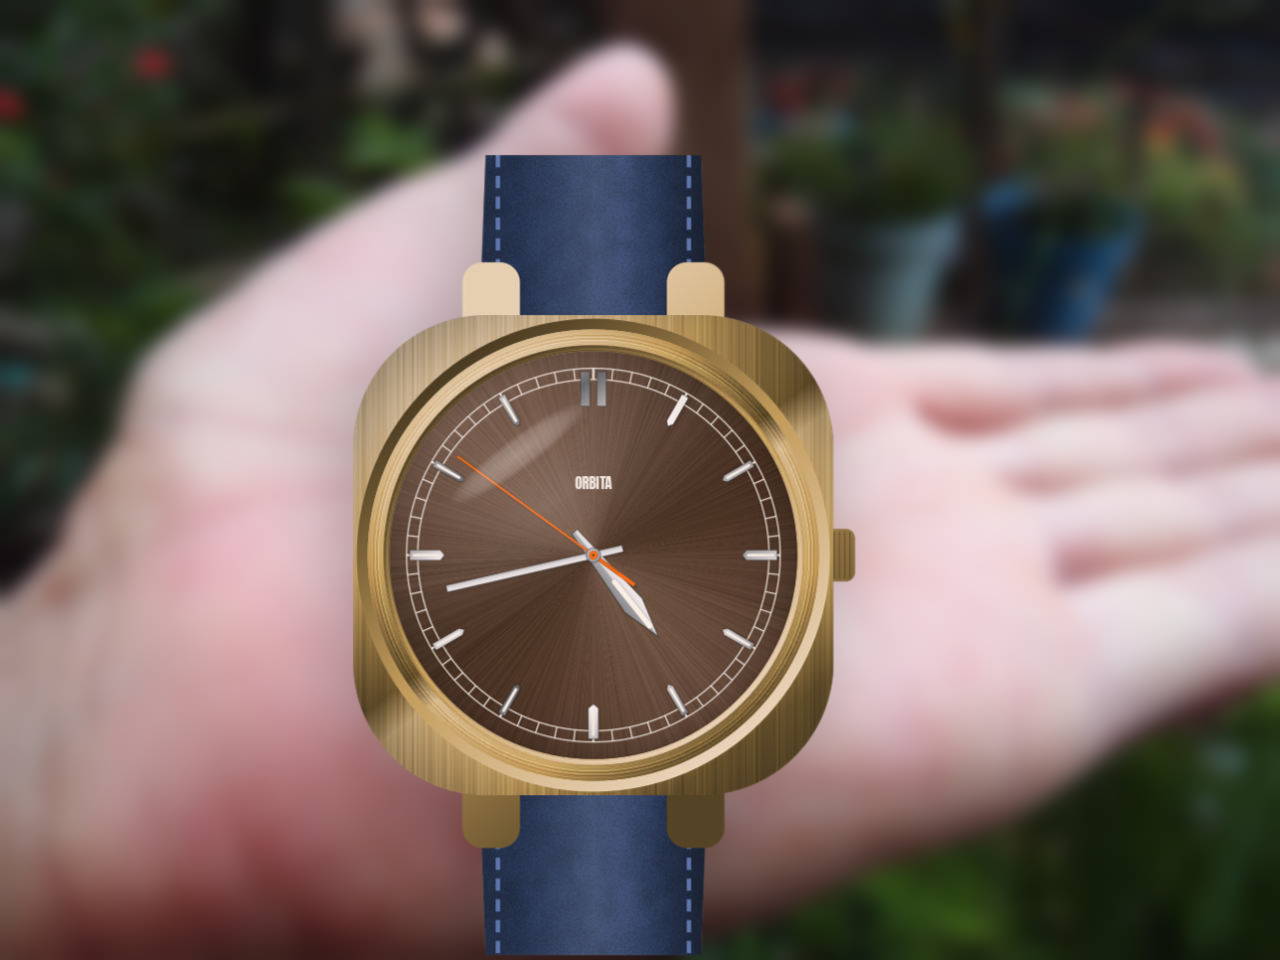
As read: 4.42.51
